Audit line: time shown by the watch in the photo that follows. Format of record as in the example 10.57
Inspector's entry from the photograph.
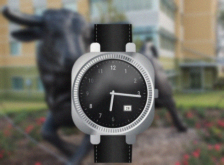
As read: 6.16
